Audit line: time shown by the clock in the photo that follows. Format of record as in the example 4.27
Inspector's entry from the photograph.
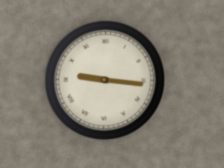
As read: 9.16
